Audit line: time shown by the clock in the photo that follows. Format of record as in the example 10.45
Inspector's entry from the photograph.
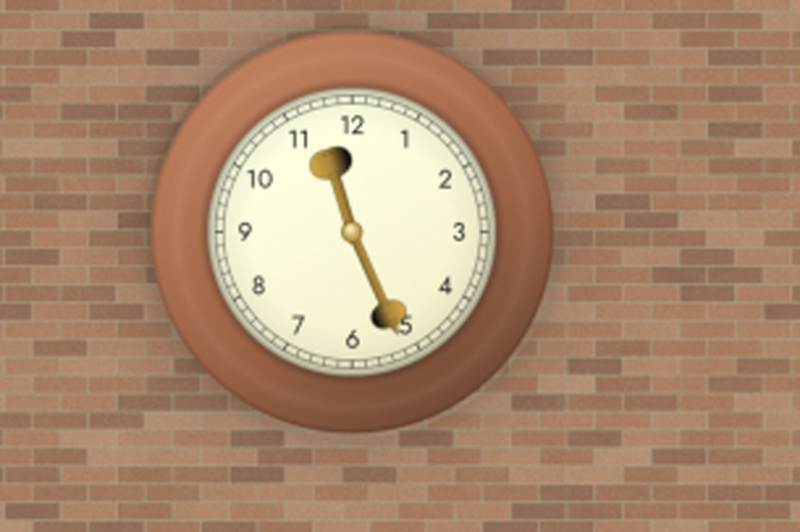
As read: 11.26
